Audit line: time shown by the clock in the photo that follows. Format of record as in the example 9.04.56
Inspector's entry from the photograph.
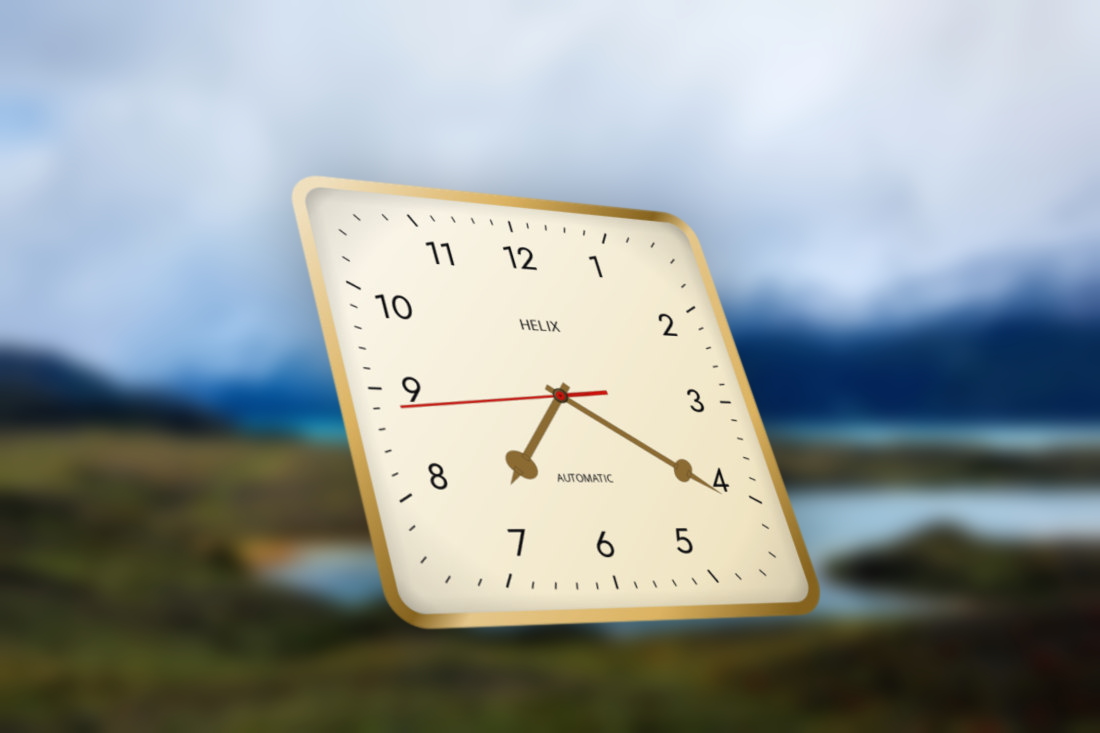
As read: 7.20.44
